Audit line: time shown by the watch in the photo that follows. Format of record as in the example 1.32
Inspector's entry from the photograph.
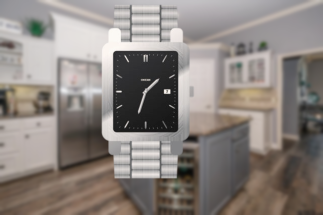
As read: 1.33
